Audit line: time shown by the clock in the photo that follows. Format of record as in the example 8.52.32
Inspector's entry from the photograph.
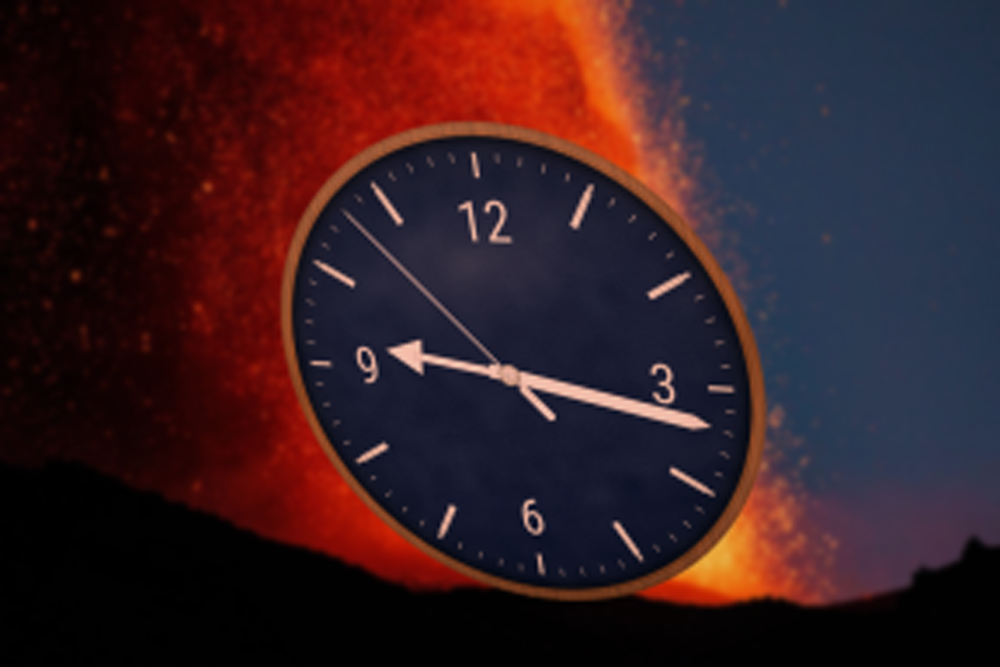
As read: 9.16.53
